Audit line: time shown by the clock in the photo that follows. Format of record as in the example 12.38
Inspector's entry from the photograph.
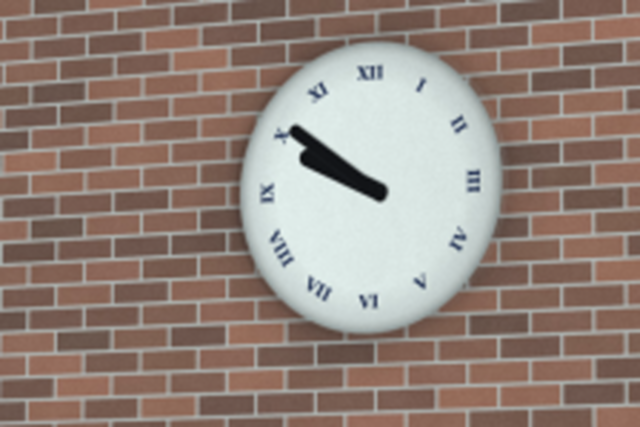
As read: 9.51
